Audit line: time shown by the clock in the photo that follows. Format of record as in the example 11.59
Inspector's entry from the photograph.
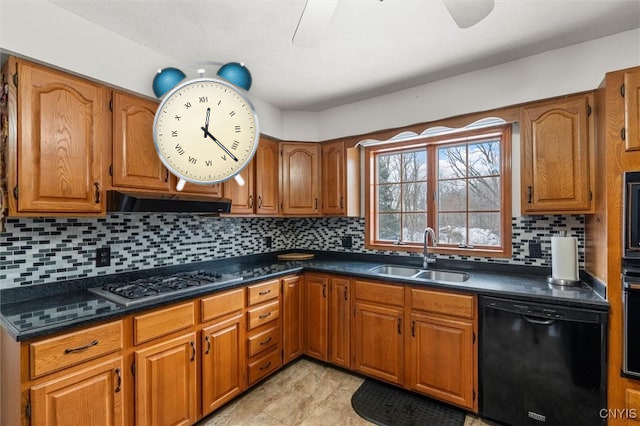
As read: 12.23
